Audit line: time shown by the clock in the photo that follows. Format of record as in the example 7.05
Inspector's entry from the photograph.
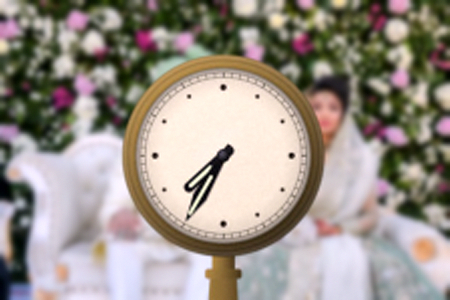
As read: 7.35
